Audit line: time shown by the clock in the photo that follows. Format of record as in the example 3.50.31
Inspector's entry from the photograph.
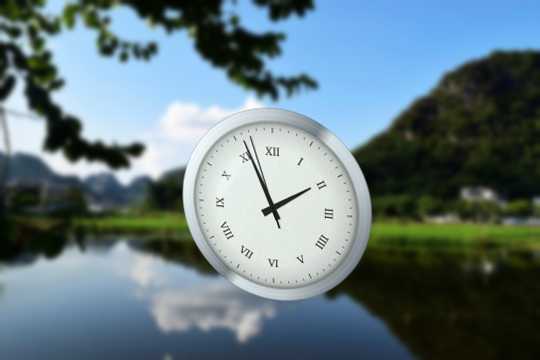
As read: 1.55.57
